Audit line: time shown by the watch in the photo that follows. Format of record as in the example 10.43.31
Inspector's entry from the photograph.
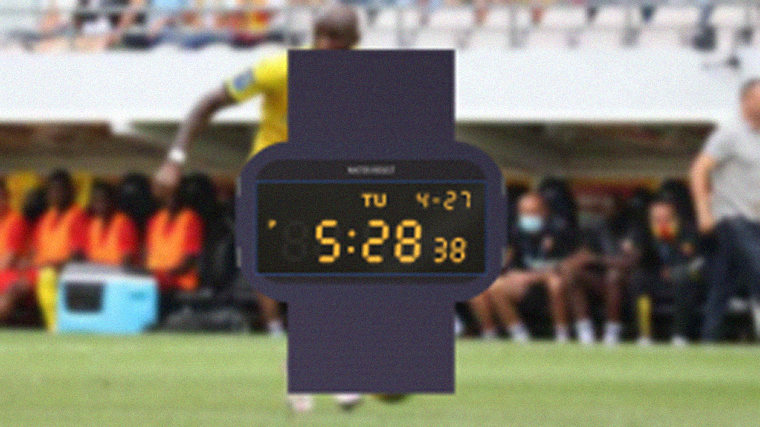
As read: 5.28.38
